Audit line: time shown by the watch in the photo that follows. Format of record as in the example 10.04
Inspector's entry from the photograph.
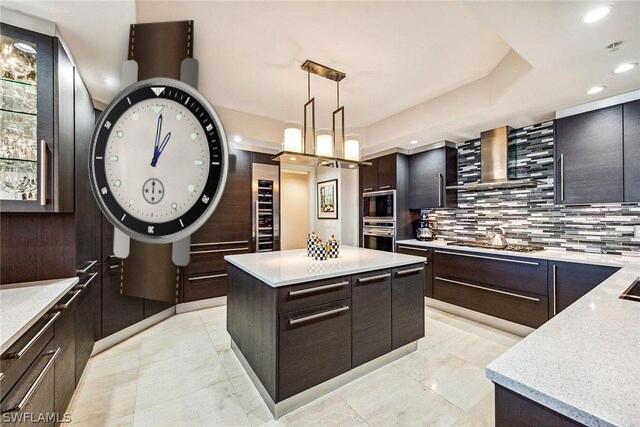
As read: 1.01
